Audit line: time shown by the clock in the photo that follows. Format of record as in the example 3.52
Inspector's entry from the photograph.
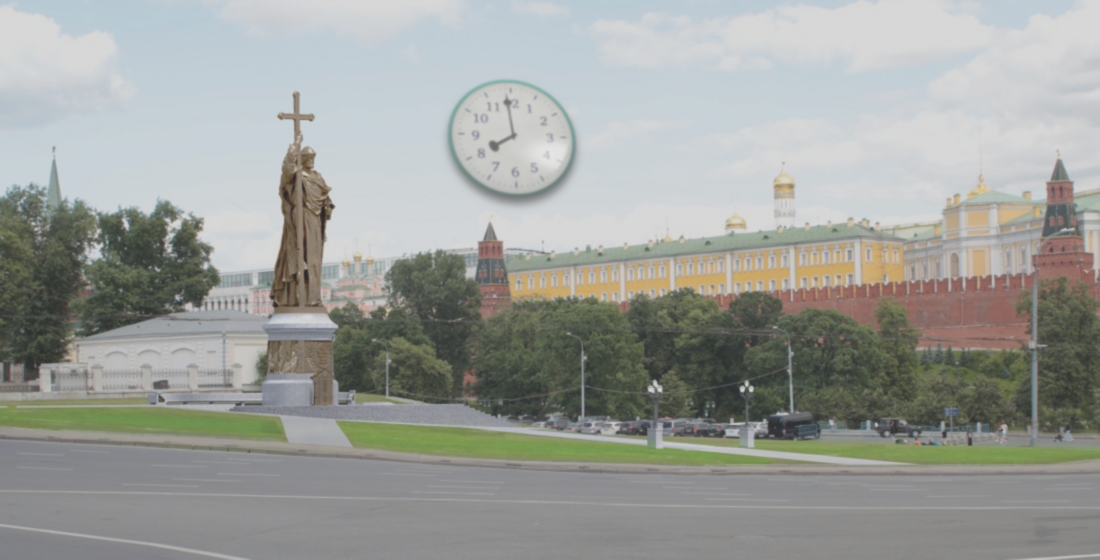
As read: 7.59
